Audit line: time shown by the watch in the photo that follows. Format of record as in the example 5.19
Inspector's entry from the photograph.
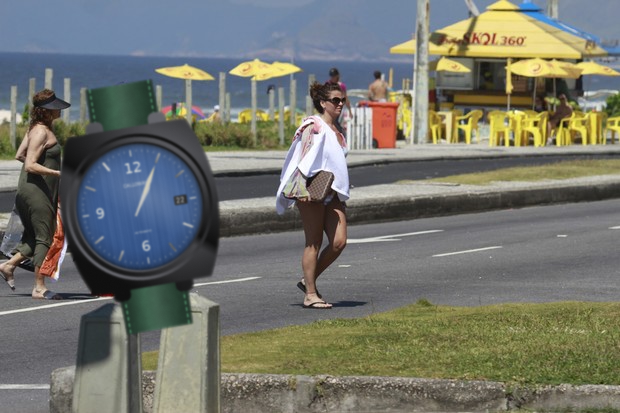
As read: 1.05
